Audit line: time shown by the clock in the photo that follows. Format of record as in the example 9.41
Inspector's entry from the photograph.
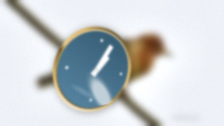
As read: 1.04
